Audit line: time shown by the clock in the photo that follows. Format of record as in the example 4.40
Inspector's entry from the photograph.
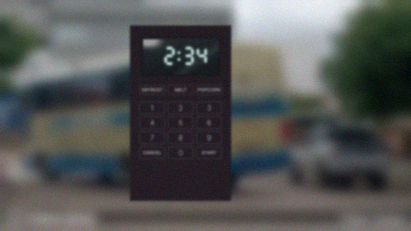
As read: 2.34
